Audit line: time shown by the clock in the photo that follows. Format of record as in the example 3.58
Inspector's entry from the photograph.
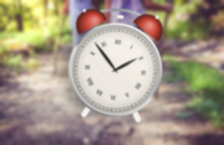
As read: 1.53
